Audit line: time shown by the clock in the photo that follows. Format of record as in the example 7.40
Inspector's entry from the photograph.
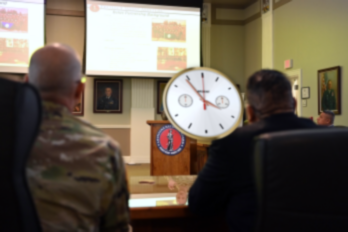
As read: 3.54
